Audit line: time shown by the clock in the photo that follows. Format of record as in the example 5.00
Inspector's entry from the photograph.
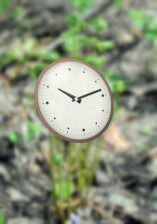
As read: 10.13
